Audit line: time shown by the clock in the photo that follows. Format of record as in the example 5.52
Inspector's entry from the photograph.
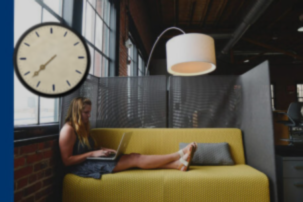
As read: 7.38
